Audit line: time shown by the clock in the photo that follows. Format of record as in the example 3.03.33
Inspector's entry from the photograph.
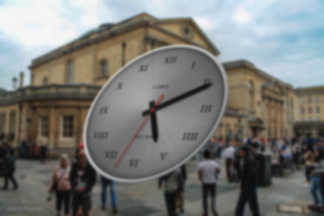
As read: 5.10.33
